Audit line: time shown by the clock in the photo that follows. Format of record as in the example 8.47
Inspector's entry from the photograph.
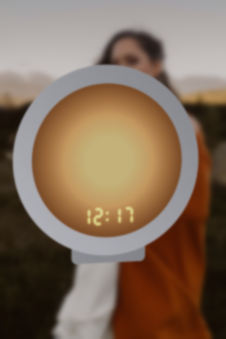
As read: 12.17
